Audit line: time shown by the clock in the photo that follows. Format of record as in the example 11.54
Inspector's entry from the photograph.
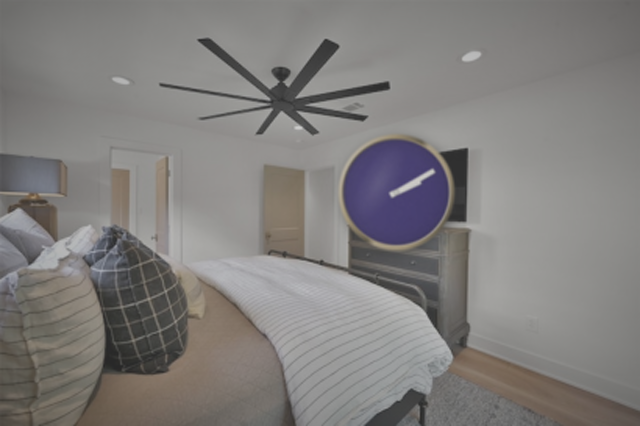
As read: 2.10
